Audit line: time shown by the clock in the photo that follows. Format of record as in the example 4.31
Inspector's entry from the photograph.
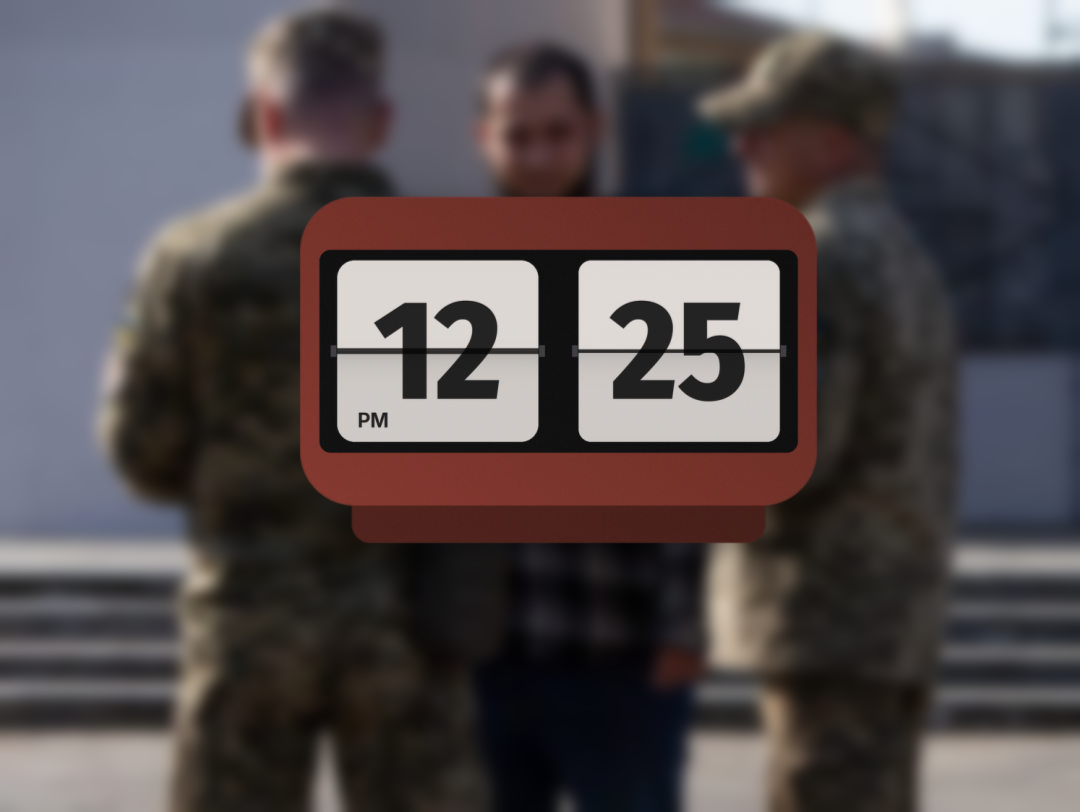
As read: 12.25
